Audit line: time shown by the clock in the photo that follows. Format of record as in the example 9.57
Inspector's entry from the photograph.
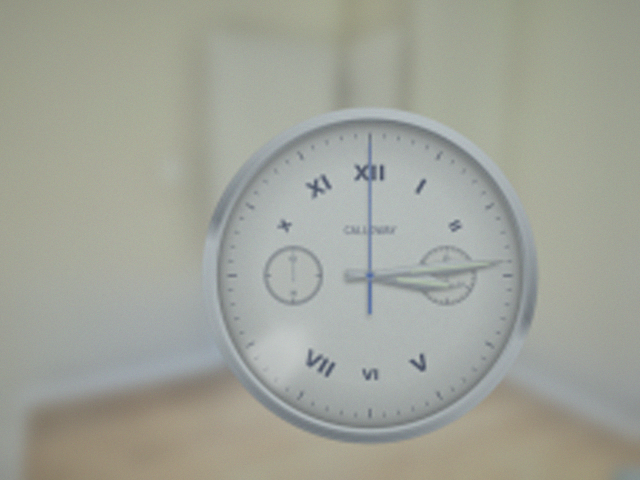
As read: 3.14
